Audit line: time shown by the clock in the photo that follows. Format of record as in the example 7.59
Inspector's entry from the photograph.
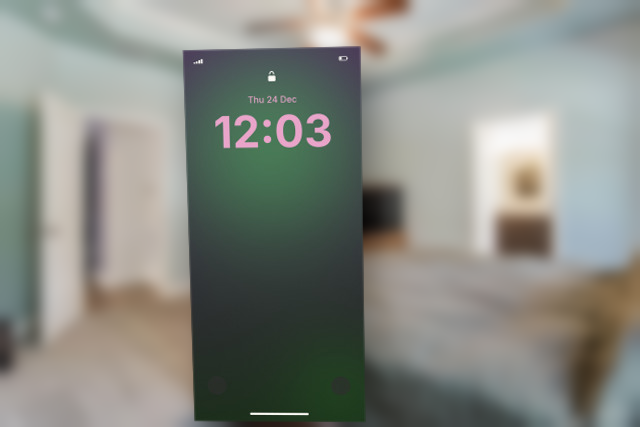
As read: 12.03
